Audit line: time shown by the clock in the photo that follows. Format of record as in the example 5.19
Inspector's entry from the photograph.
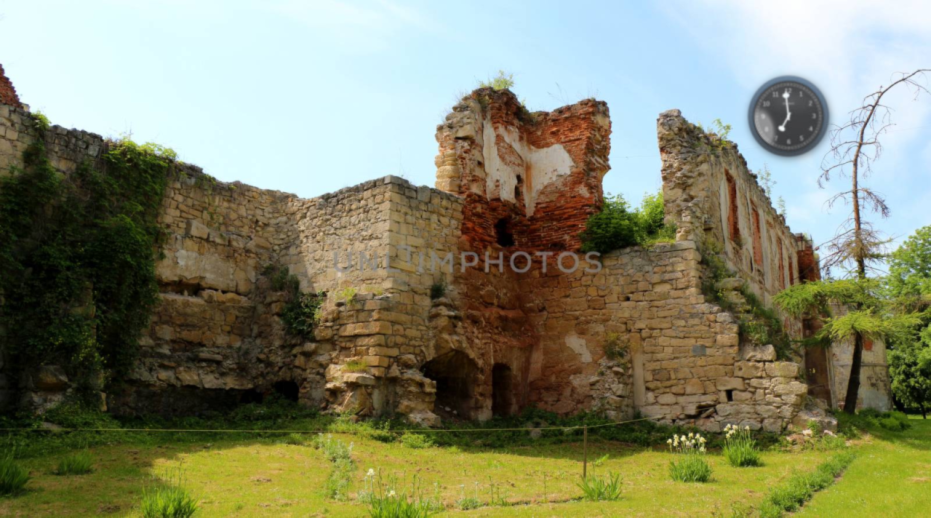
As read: 6.59
